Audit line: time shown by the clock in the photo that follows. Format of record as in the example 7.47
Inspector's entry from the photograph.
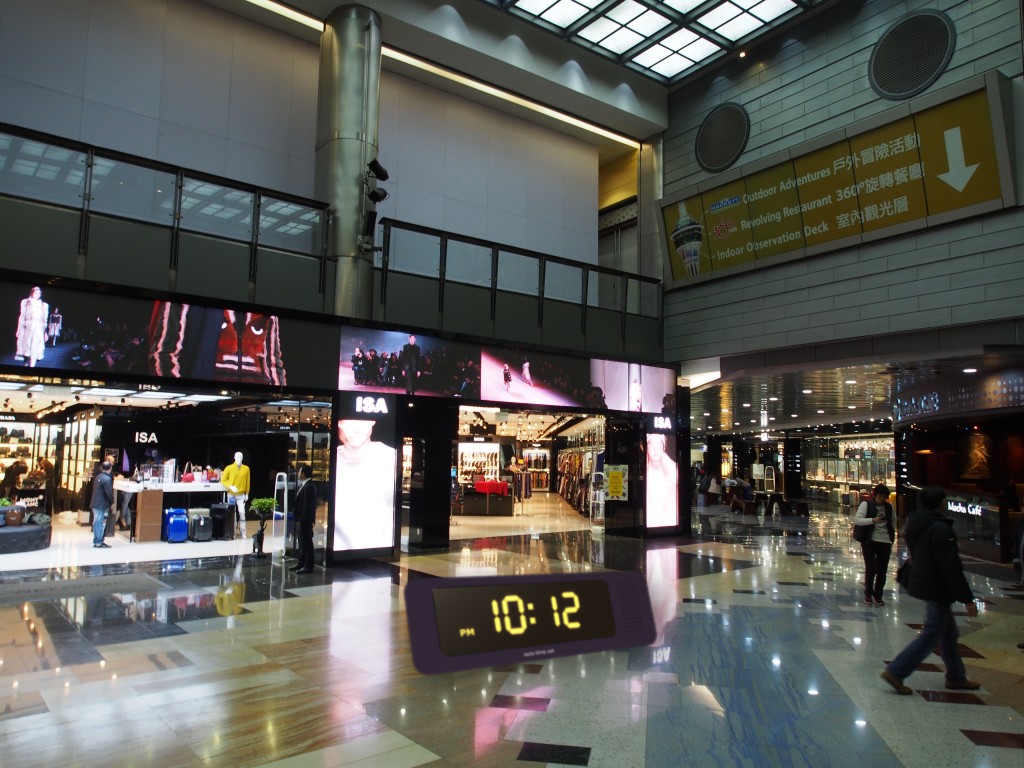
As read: 10.12
